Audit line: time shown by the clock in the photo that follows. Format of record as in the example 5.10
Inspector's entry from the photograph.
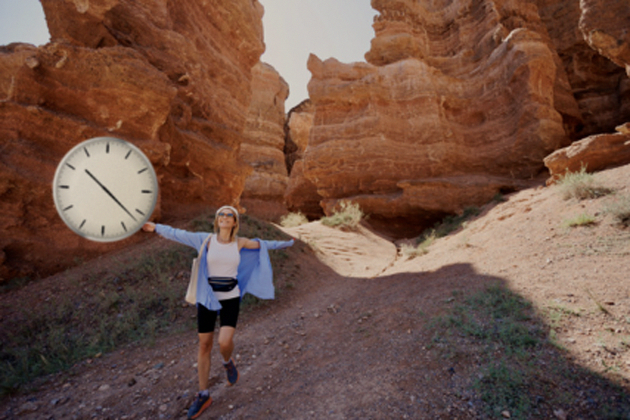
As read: 10.22
